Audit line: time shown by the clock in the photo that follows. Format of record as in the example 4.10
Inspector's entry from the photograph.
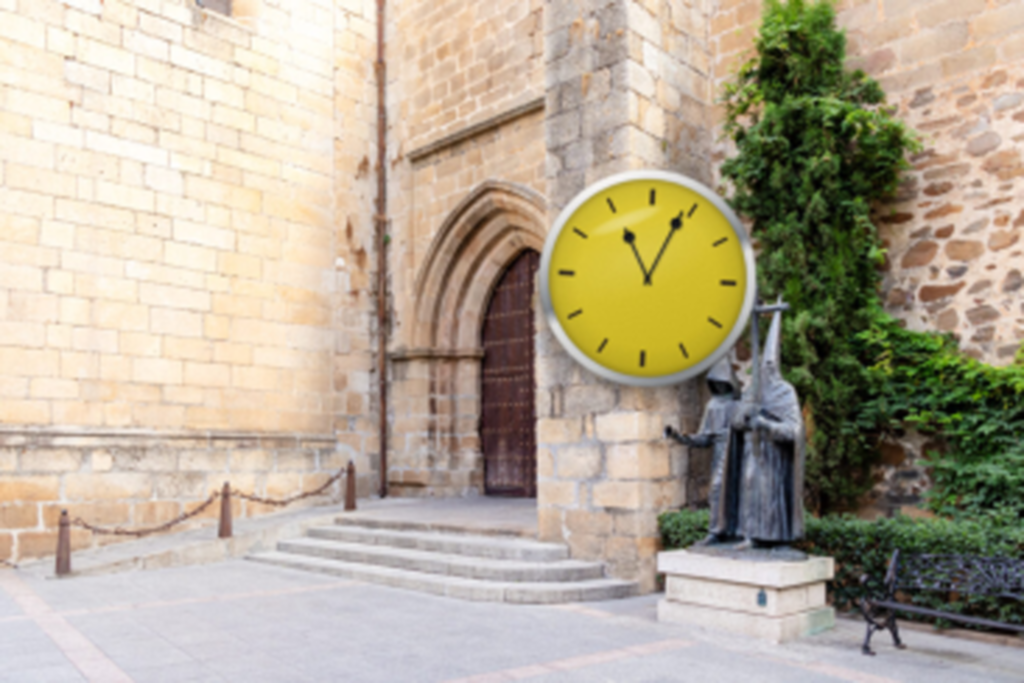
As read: 11.04
